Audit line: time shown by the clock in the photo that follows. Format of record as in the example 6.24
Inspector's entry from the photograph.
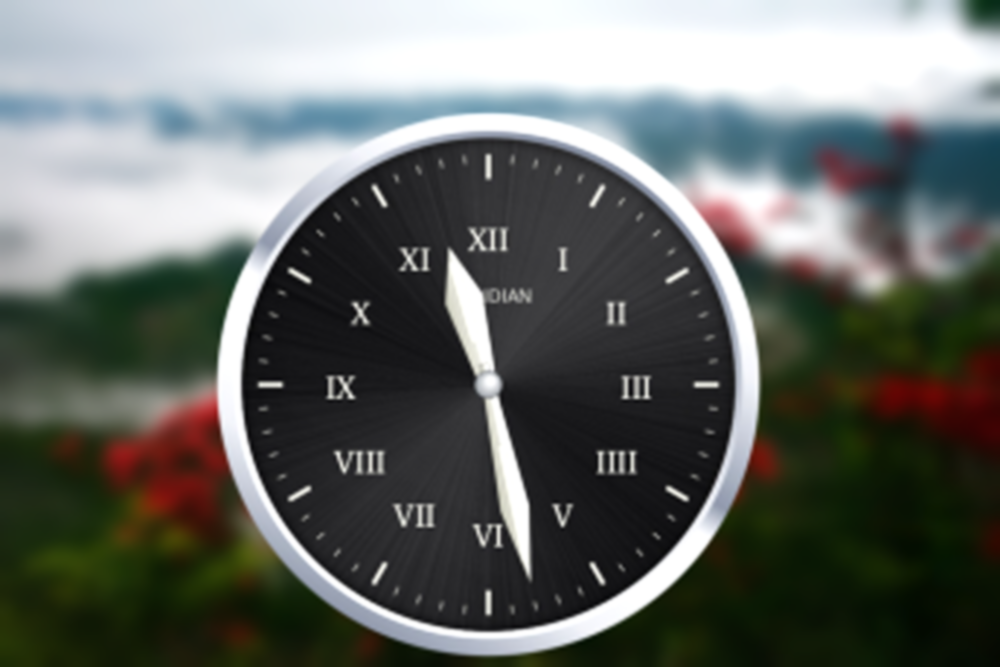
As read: 11.28
